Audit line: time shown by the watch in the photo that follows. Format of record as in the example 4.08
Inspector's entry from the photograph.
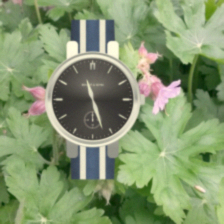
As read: 11.27
